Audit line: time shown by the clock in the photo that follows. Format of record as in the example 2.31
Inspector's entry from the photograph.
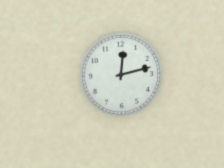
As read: 12.13
